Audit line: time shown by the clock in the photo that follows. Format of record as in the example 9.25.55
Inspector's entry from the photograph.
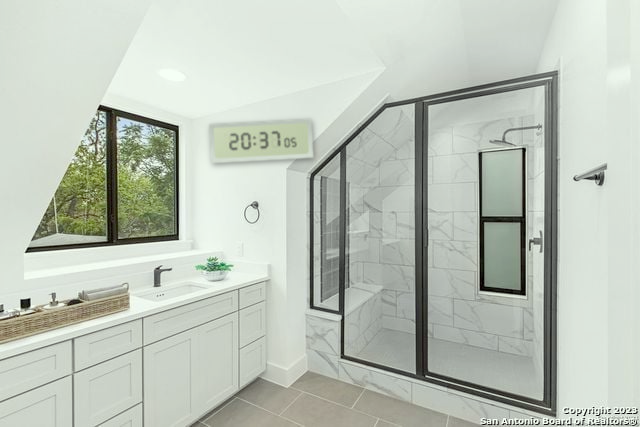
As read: 20.37.05
